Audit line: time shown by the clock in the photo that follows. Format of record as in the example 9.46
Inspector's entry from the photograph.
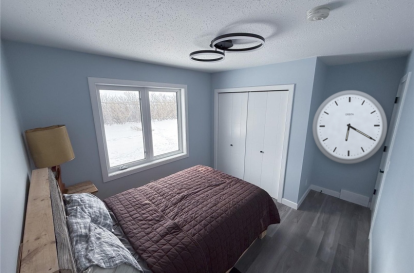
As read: 6.20
